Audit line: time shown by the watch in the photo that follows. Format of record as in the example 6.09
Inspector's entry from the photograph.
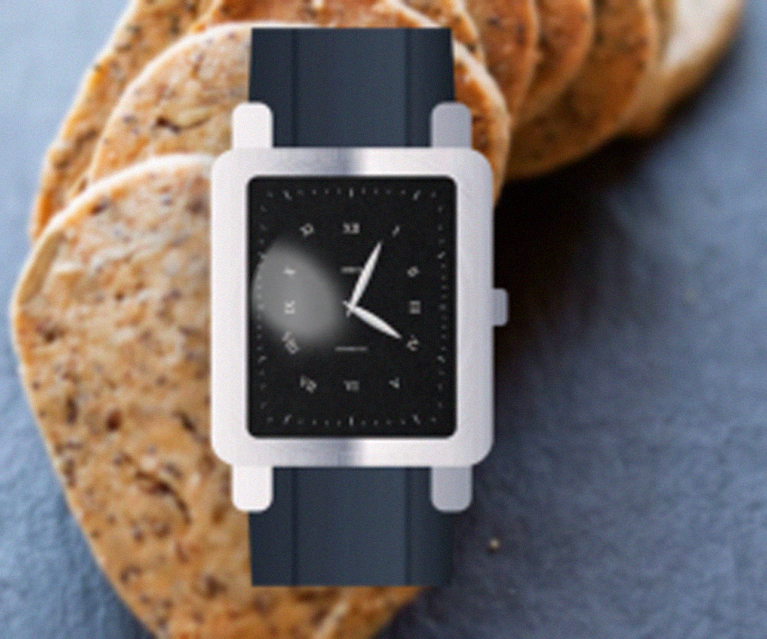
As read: 4.04
